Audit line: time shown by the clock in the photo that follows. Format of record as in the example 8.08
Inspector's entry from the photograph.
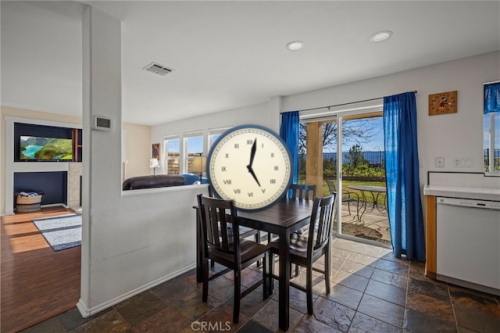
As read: 5.02
